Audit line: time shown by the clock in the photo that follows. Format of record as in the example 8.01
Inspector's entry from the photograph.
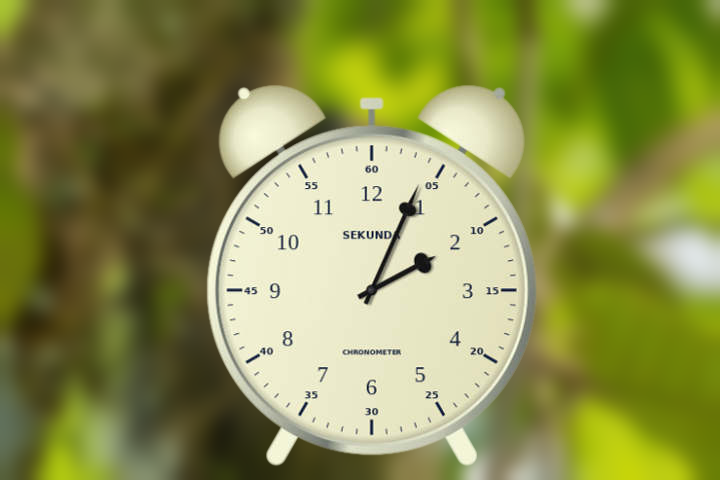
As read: 2.04
